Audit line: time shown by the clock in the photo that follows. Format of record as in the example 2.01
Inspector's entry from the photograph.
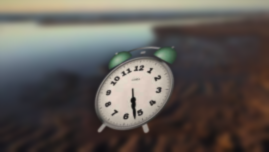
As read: 5.27
